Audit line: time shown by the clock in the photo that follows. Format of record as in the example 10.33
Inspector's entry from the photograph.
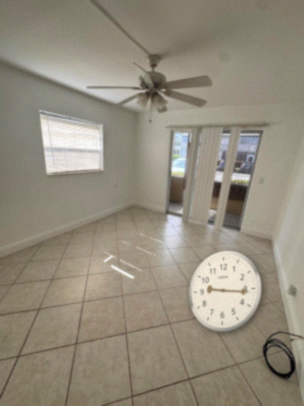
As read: 9.16
